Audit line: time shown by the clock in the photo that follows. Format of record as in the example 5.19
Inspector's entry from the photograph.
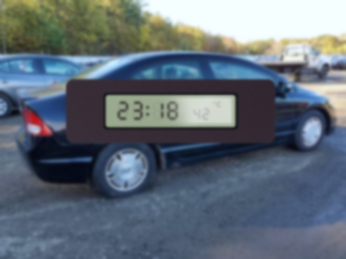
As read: 23.18
